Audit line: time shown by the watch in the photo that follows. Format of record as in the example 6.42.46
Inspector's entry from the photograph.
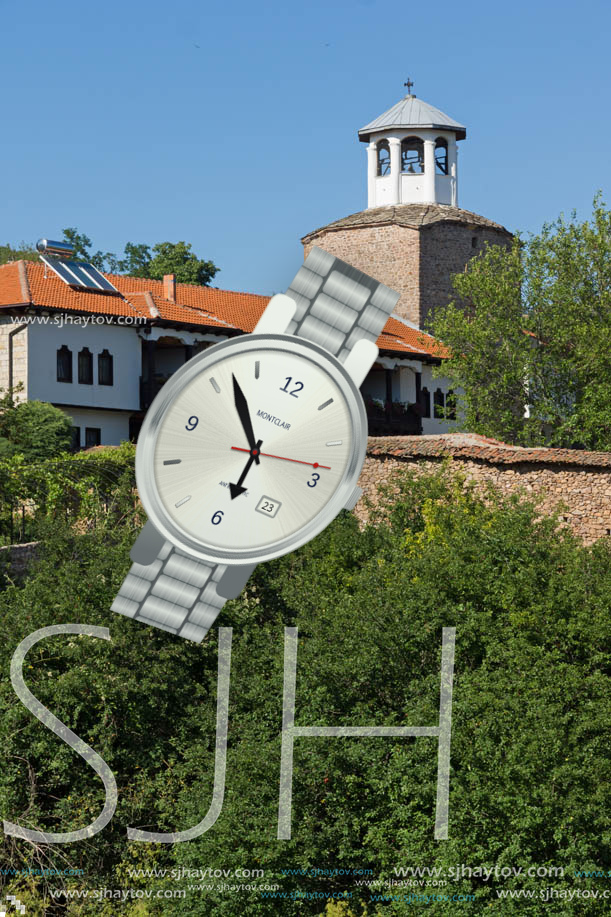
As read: 5.52.13
